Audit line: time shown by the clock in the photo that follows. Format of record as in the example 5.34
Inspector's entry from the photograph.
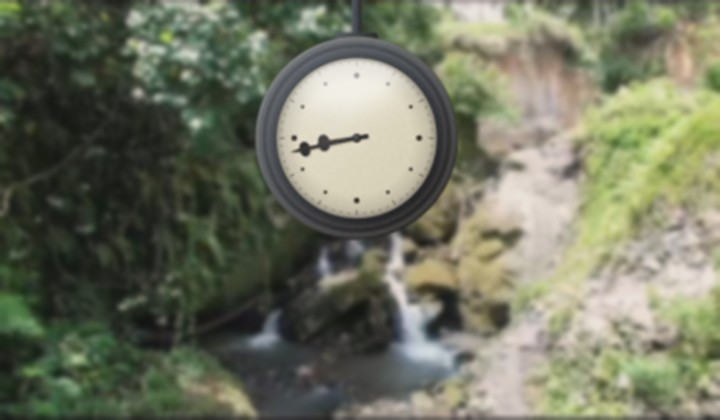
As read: 8.43
